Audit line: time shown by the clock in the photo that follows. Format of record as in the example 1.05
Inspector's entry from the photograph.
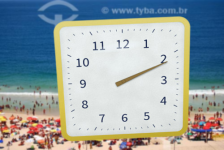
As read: 2.11
